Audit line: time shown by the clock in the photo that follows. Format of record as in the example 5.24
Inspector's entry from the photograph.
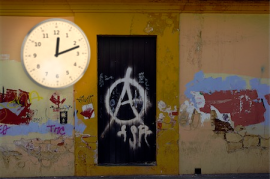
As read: 12.12
